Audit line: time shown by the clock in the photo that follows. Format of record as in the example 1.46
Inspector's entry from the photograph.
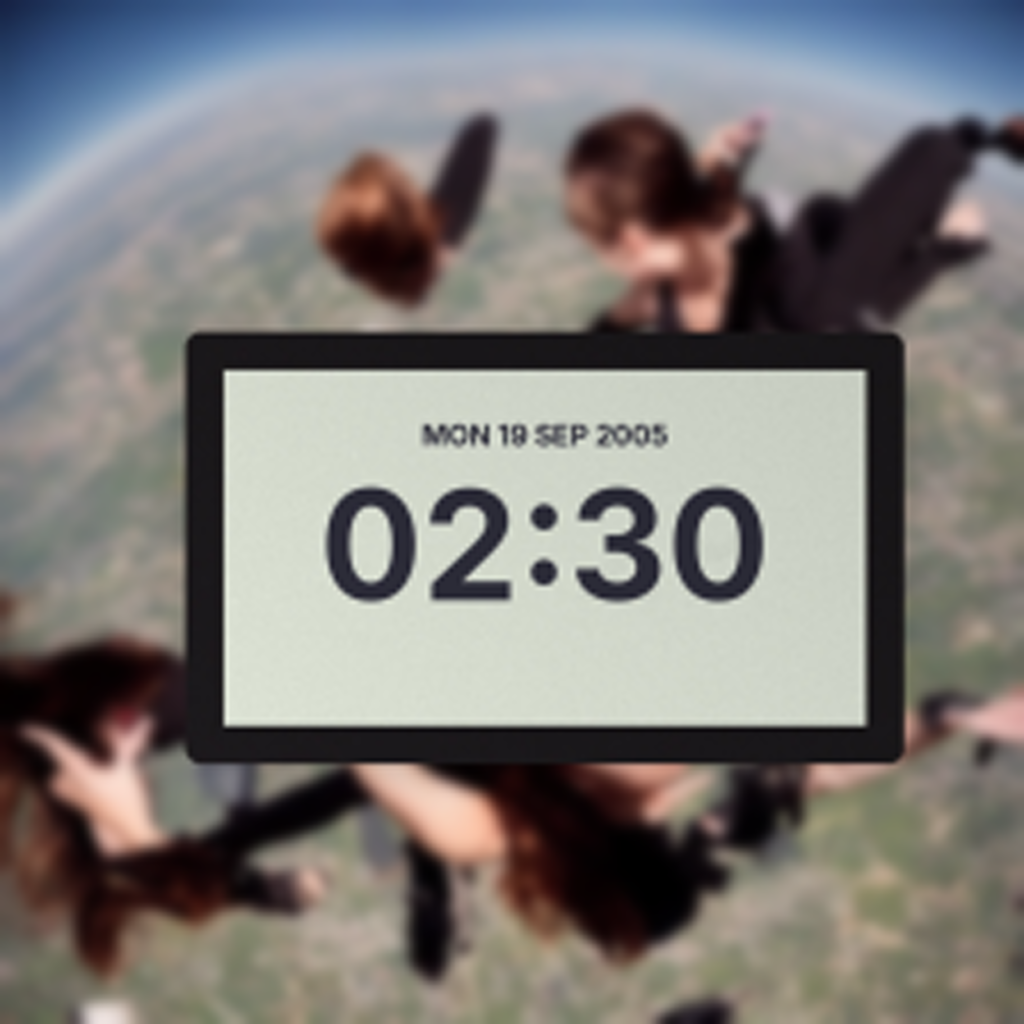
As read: 2.30
